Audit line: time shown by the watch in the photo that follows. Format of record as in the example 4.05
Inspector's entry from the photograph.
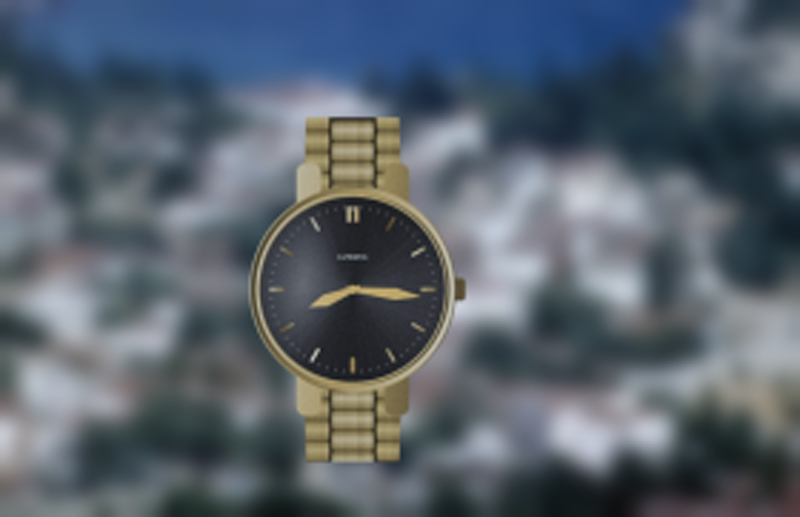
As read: 8.16
